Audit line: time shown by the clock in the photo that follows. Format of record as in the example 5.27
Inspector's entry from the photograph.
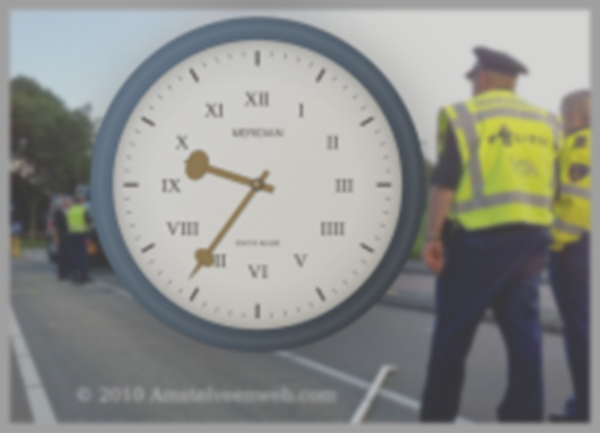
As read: 9.36
